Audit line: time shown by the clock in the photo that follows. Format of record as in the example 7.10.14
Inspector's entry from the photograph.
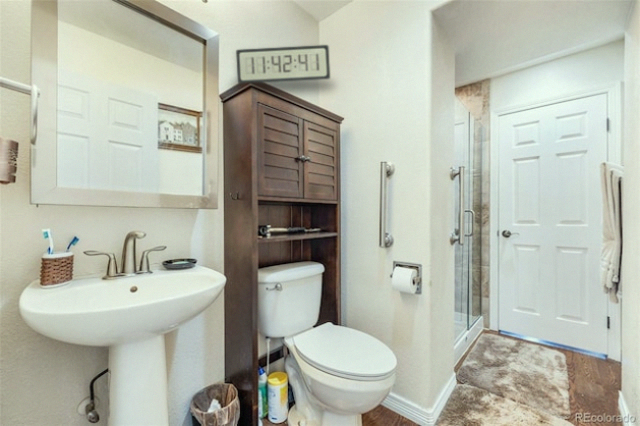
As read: 11.42.41
